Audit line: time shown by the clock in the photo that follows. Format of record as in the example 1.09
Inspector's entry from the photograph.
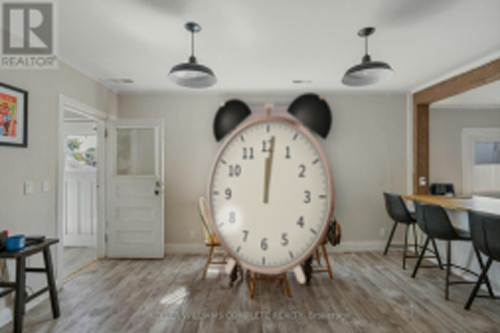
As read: 12.01
